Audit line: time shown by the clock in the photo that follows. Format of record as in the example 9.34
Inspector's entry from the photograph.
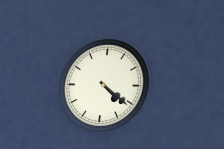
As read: 4.21
